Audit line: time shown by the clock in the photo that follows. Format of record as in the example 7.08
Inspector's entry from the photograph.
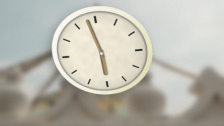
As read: 5.58
